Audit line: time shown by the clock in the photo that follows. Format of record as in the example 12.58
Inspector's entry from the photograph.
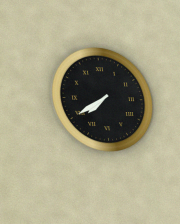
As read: 7.40
